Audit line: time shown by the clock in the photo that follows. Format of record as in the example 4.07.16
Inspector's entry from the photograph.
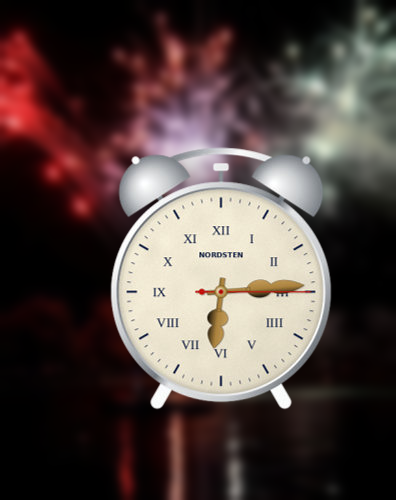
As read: 6.14.15
